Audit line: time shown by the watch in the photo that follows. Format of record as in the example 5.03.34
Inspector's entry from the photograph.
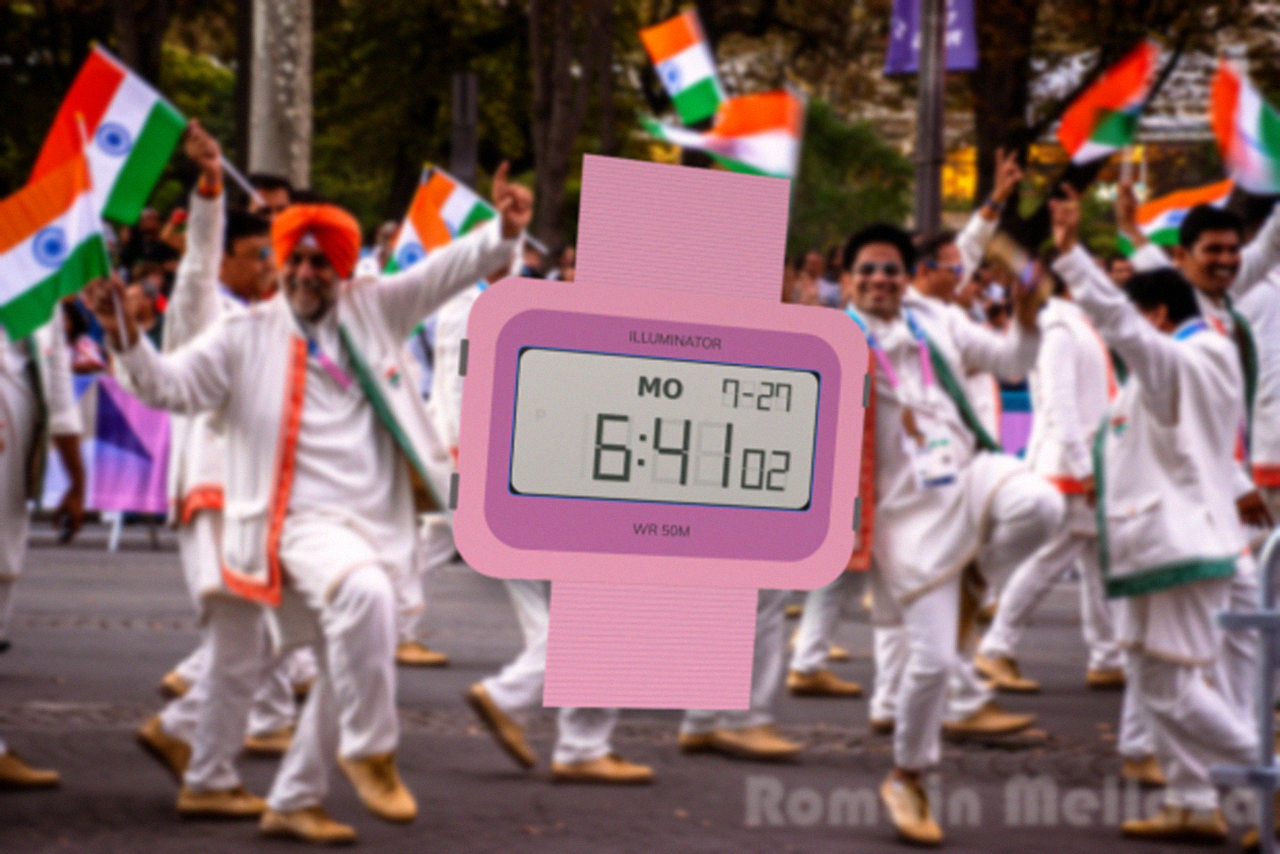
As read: 6.41.02
